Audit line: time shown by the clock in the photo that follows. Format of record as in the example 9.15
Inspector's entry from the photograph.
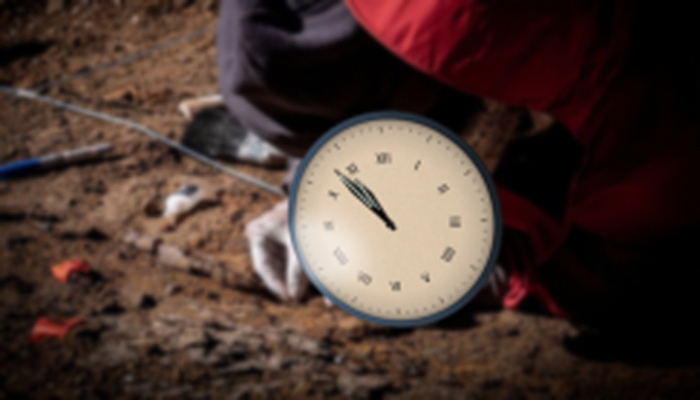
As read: 10.53
